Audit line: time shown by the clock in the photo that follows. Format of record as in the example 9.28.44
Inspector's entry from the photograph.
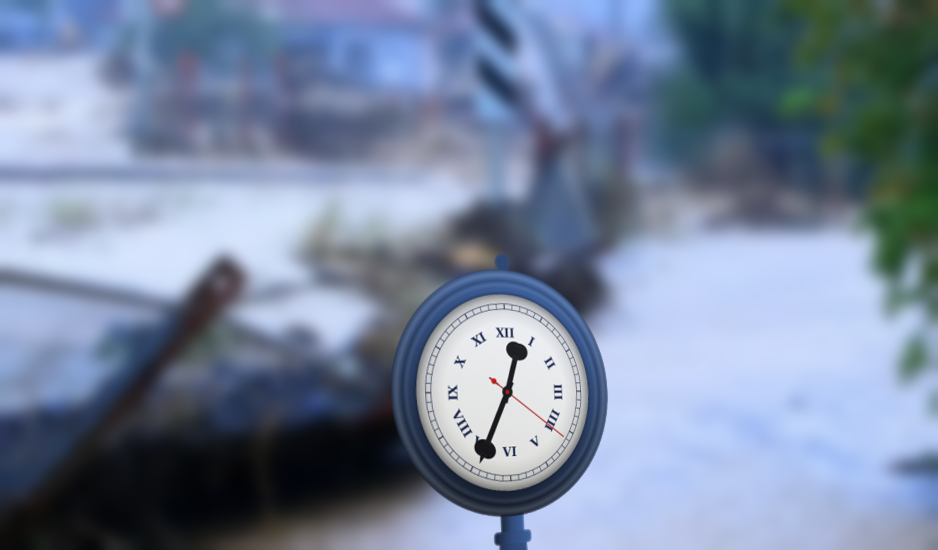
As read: 12.34.21
